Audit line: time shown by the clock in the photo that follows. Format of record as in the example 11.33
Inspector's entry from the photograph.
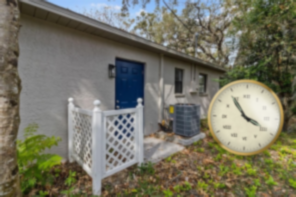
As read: 3.54
